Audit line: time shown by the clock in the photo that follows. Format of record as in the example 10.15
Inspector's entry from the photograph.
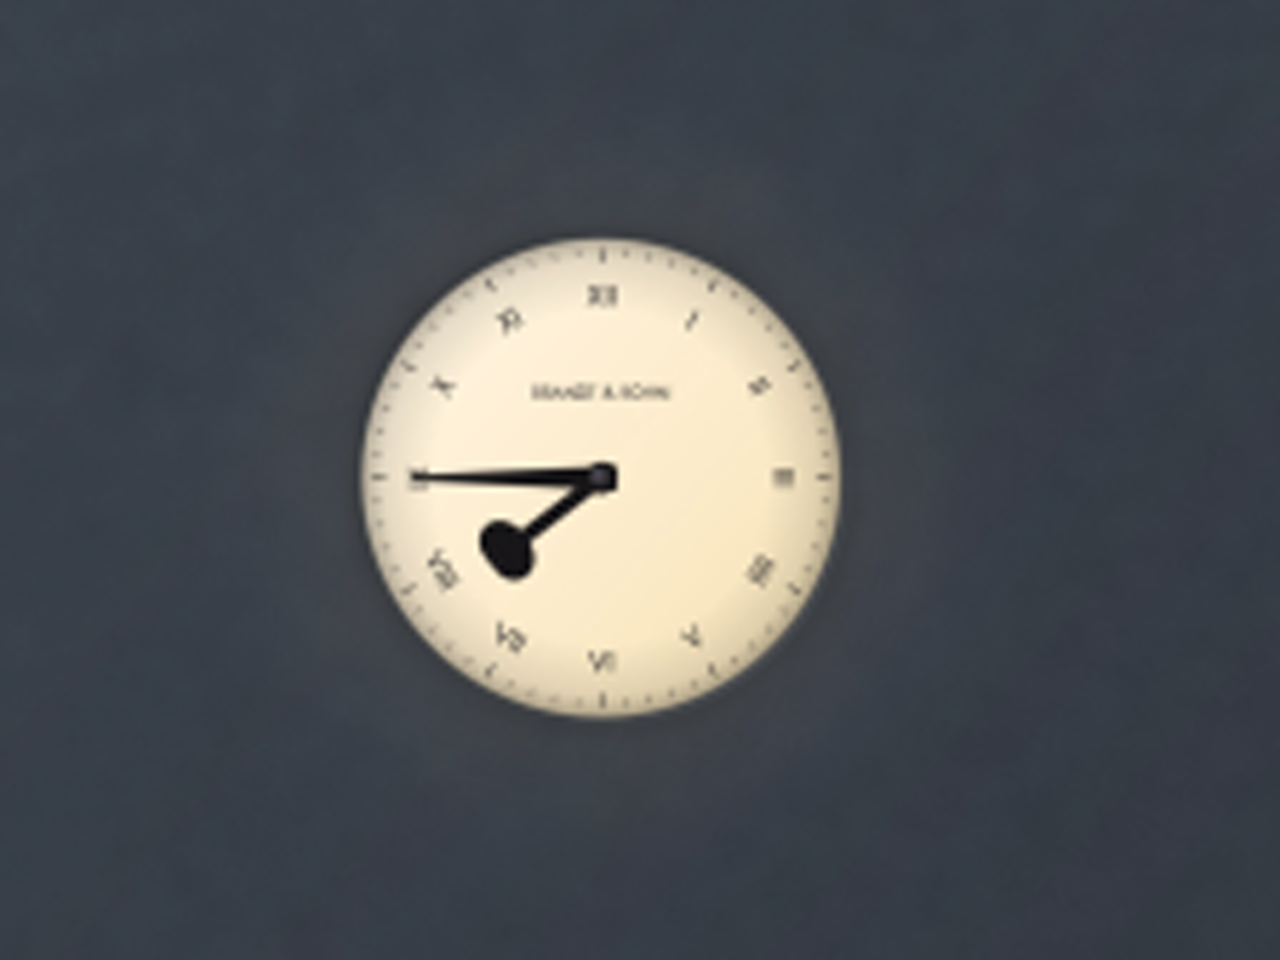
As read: 7.45
